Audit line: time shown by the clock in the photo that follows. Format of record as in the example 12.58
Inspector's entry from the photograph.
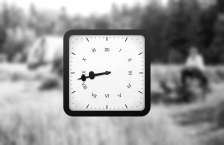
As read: 8.43
